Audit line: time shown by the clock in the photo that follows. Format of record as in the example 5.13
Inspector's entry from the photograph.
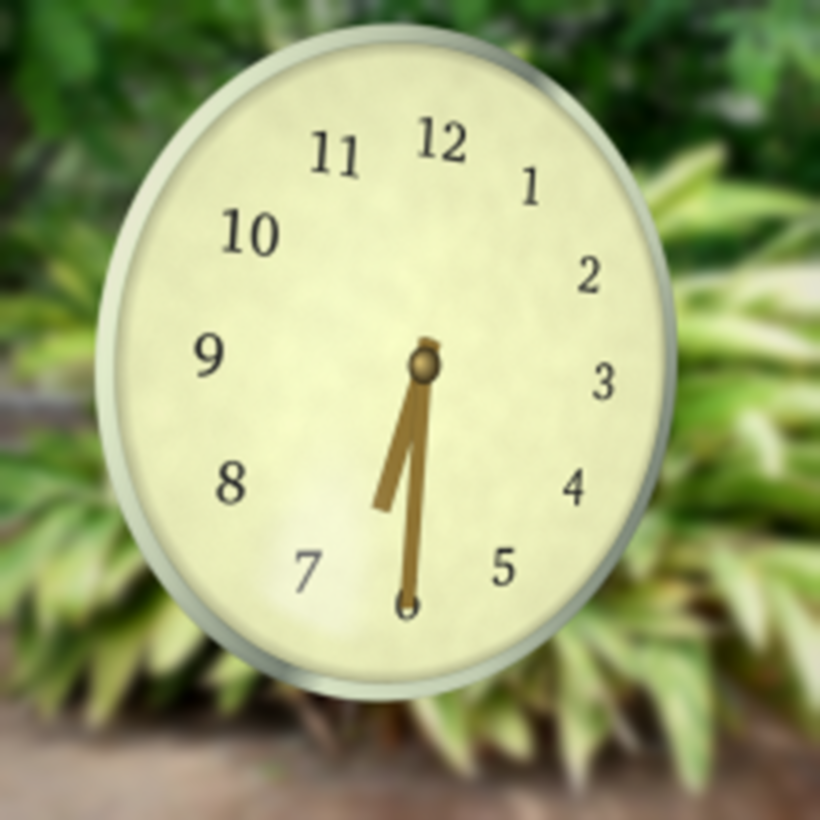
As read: 6.30
